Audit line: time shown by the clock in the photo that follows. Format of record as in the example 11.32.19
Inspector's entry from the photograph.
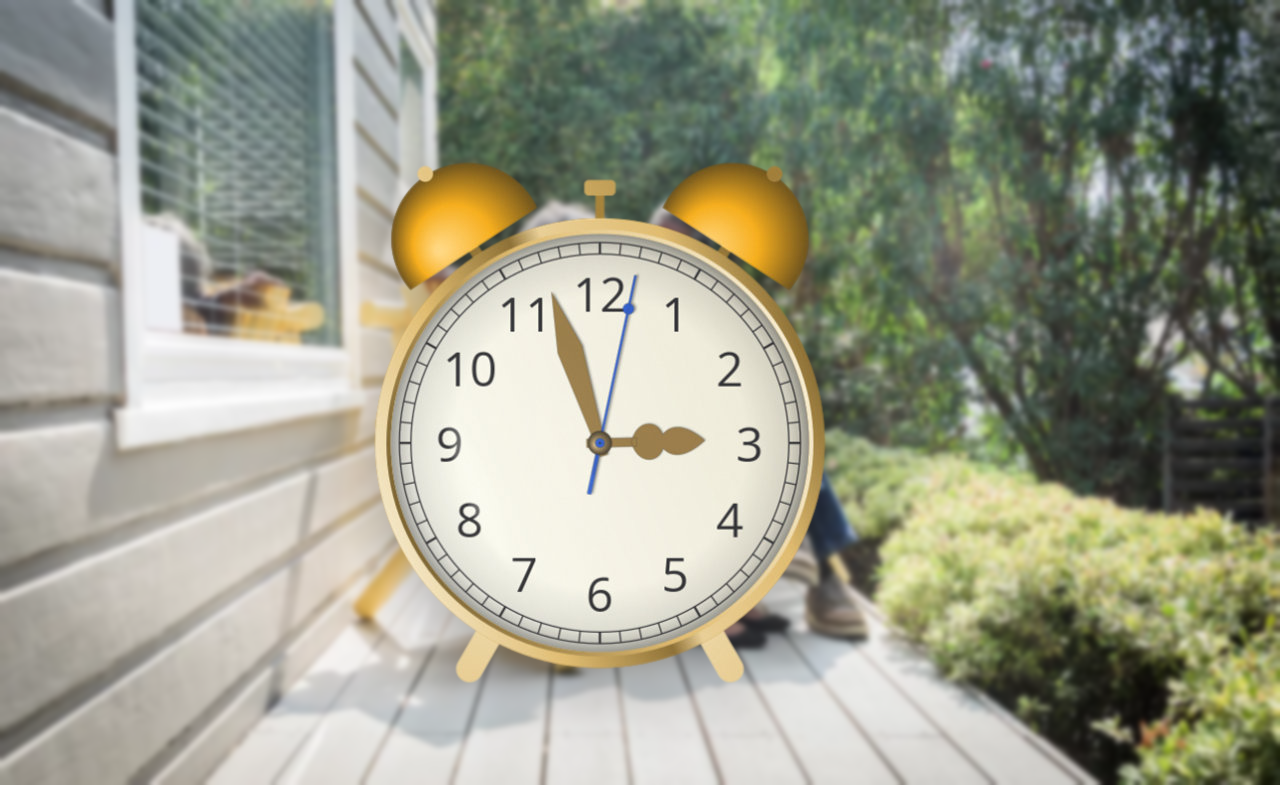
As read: 2.57.02
